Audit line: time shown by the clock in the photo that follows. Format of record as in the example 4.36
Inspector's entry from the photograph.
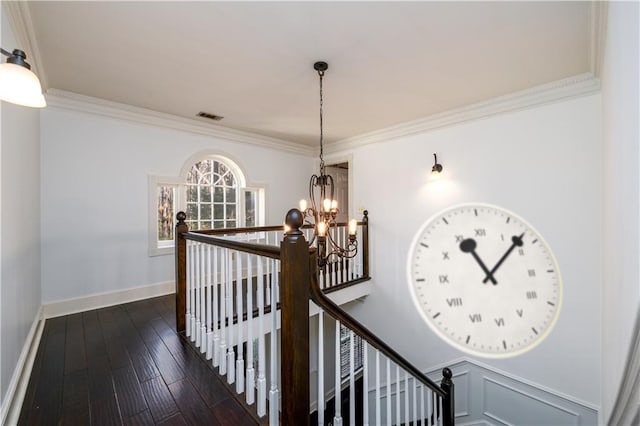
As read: 11.08
